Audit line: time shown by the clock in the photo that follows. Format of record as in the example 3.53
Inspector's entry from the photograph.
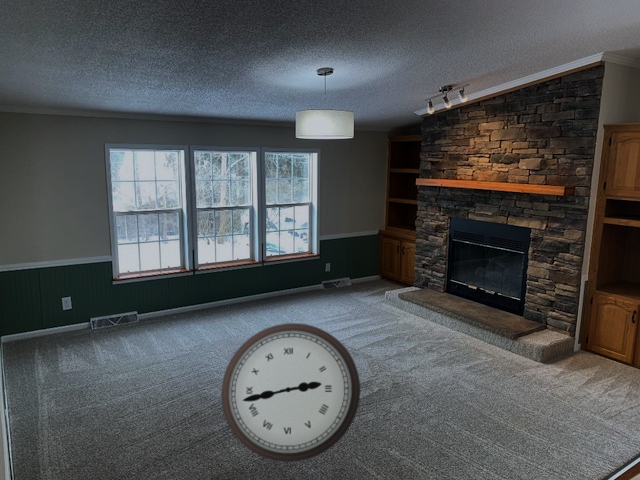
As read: 2.43
